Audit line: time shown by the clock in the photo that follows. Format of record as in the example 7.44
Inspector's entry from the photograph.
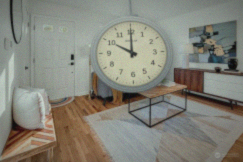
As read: 10.00
